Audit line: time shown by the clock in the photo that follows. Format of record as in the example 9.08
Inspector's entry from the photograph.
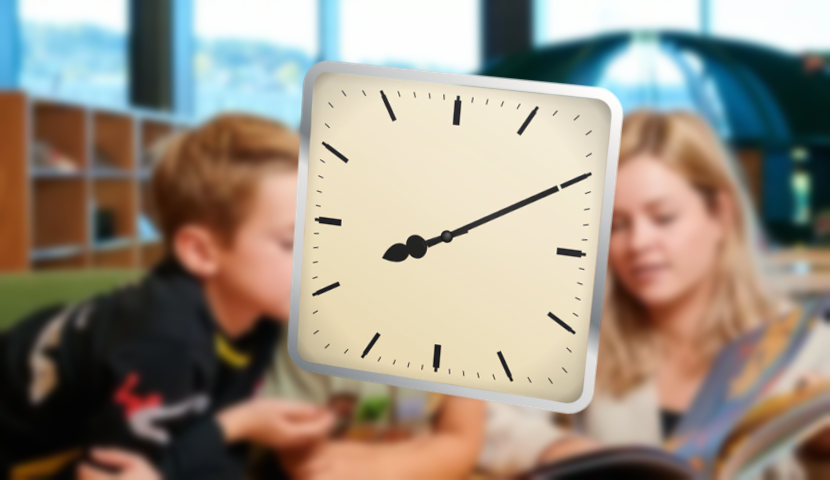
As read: 8.10
